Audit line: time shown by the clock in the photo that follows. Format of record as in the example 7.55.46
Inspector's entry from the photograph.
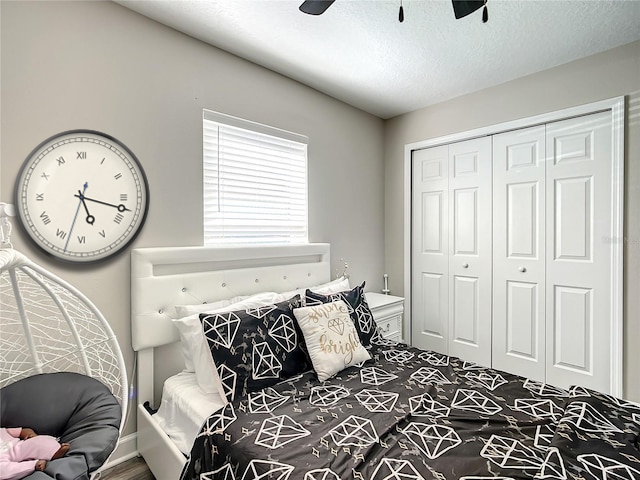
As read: 5.17.33
